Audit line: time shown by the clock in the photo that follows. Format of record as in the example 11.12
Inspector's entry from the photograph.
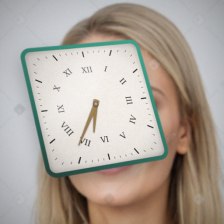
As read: 6.36
